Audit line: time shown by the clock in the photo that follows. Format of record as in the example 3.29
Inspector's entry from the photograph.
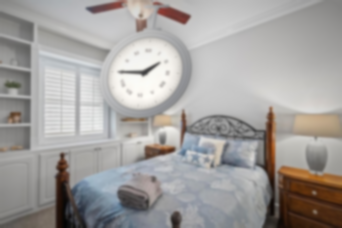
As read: 1.45
